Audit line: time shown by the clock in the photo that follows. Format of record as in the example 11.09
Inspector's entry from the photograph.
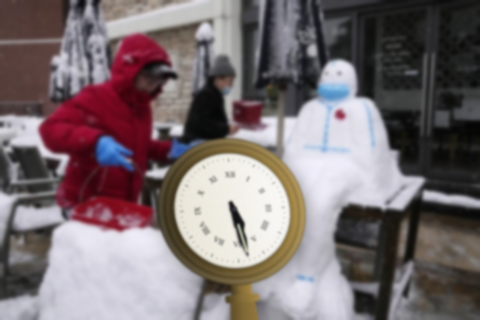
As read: 5.28
